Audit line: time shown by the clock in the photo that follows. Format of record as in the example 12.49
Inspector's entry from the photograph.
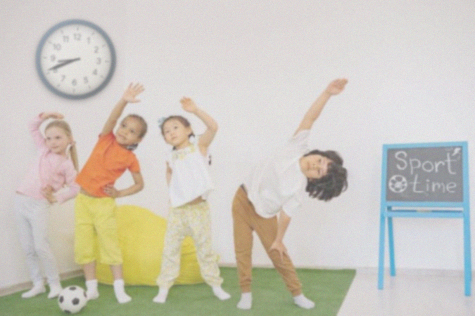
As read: 8.41
